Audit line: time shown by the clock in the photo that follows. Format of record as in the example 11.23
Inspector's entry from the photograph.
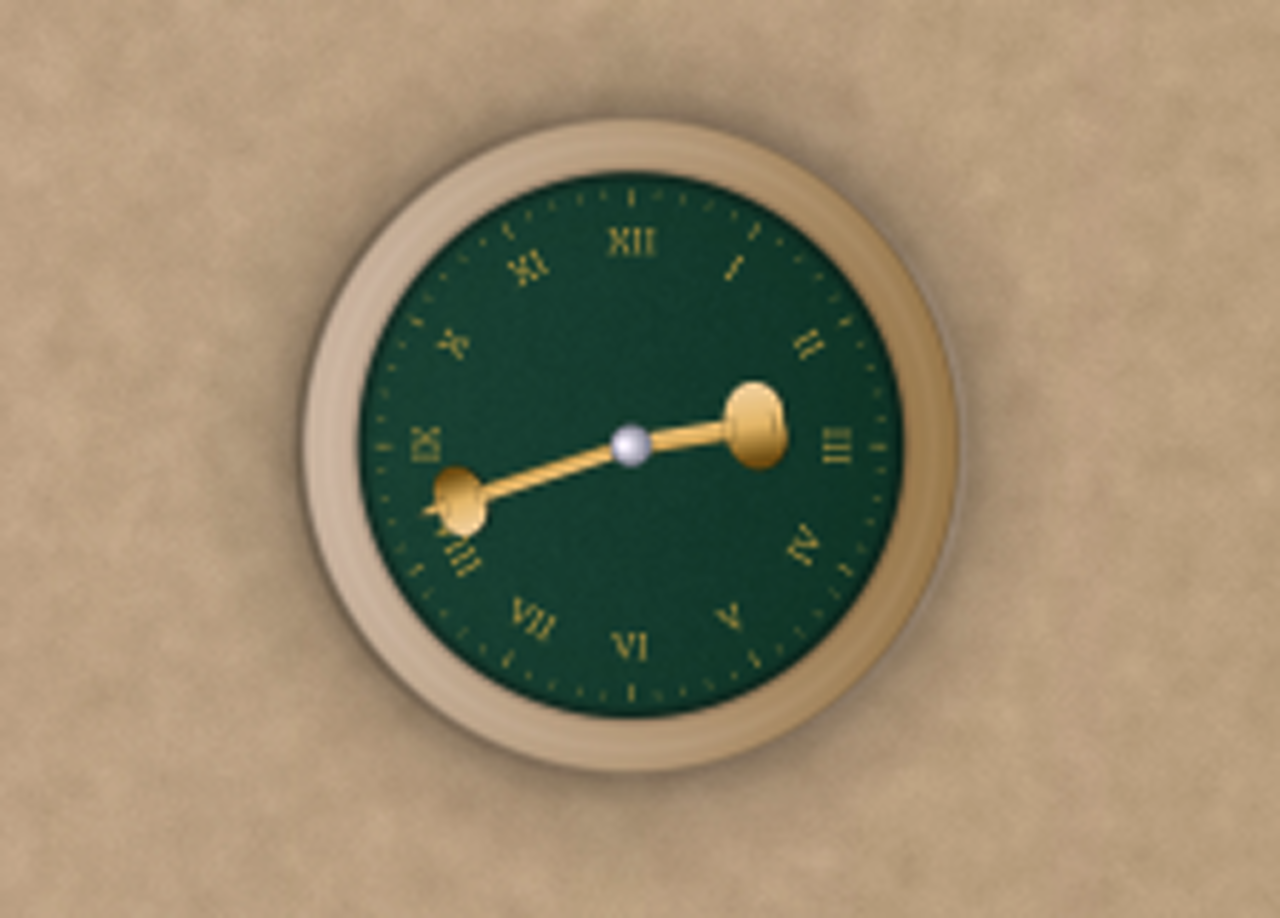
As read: 2.42
